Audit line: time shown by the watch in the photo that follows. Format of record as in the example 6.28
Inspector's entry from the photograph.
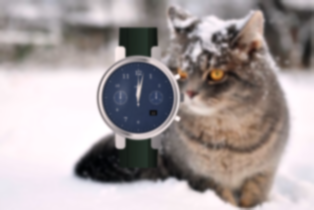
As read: 12.02
